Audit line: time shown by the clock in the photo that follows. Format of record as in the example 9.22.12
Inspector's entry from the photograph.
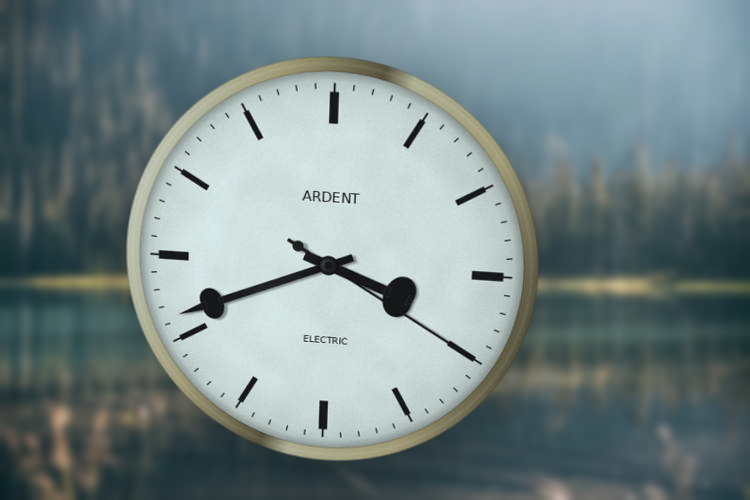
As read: 3.41.20
